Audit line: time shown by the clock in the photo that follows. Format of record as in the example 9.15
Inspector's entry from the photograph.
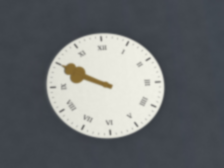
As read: 9.50
